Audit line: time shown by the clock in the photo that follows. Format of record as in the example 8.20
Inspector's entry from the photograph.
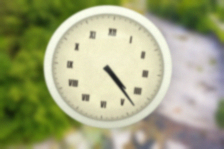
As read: 4.23
